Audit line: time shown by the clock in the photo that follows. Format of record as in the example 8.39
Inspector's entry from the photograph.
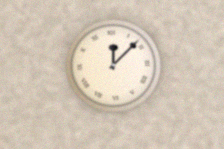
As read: 12.08
